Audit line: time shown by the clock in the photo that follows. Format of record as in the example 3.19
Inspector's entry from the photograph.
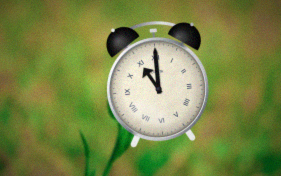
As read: 11.00
